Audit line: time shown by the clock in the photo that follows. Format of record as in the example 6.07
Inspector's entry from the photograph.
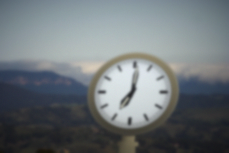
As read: 7.01
